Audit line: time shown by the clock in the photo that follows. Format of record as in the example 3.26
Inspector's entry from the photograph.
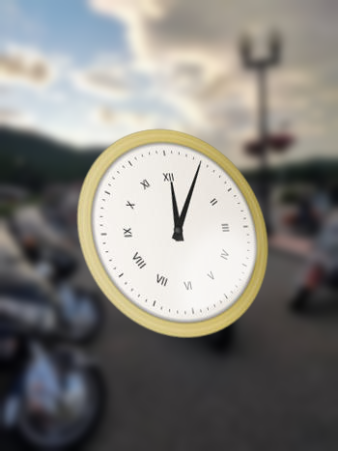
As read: 12.05
